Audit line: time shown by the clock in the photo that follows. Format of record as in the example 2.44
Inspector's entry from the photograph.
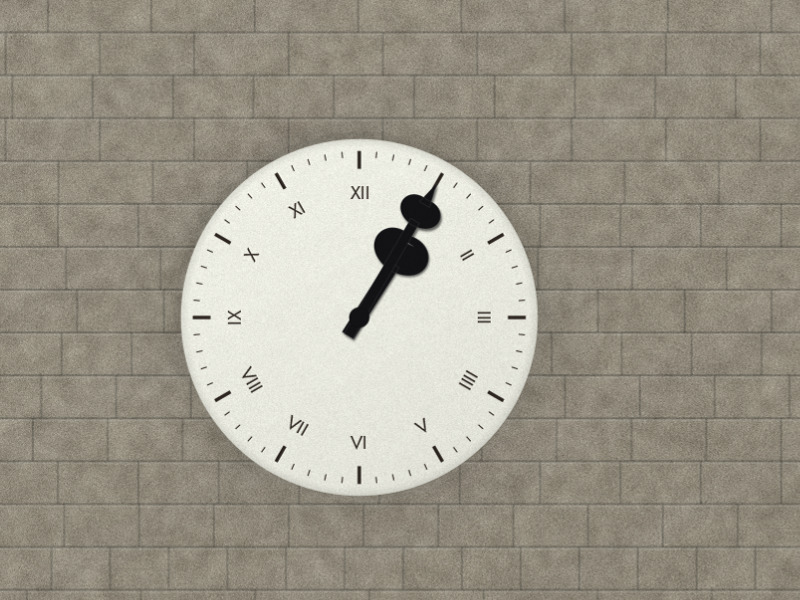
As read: 1.05
